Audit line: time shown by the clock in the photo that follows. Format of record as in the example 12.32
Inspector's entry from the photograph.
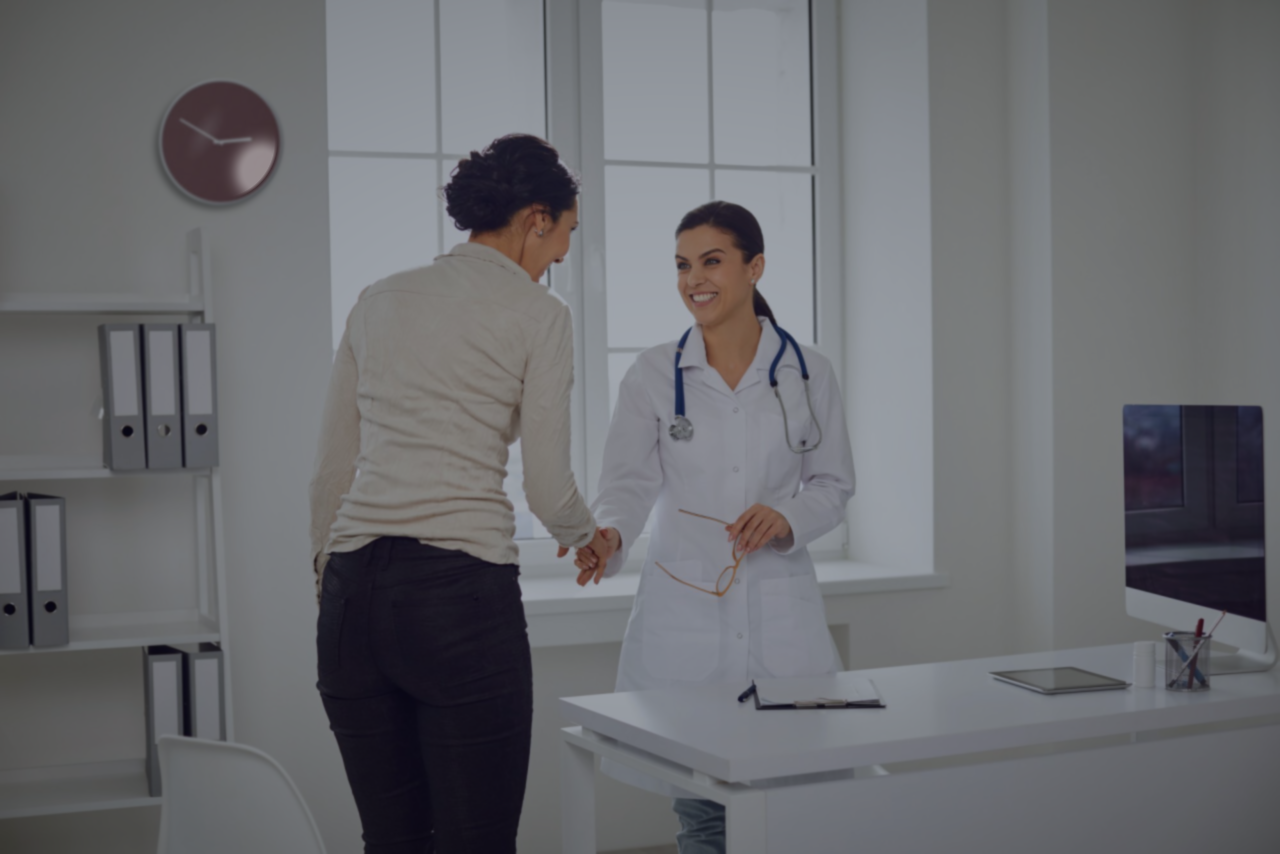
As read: 2.50
